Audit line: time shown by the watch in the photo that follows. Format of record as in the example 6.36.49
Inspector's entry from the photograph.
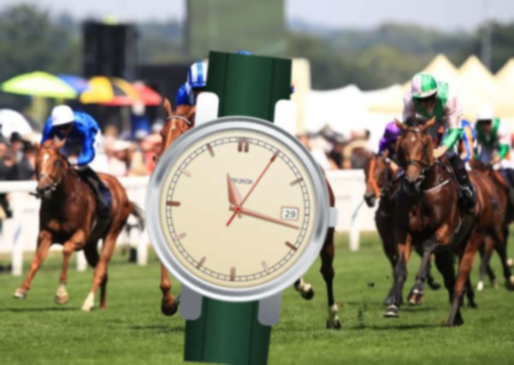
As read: 11.17.05
